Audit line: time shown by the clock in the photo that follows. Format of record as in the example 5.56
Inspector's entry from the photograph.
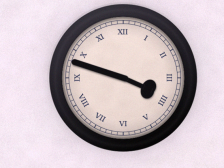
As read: 3.48
